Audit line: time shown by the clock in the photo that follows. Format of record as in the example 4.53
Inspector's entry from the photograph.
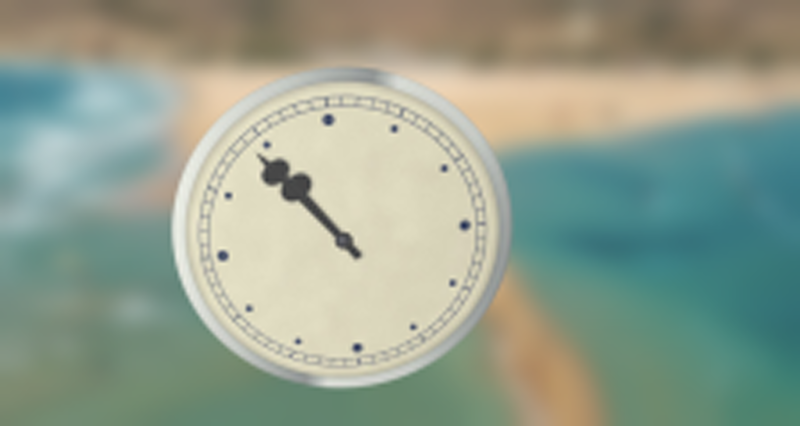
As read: 10.54
